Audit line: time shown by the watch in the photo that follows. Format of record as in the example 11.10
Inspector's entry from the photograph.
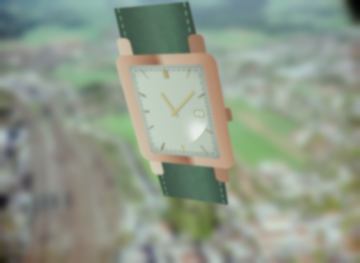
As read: 11.08
